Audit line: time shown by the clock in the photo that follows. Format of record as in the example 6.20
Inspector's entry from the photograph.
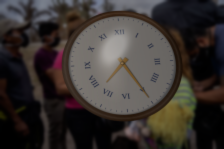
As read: 7.25
